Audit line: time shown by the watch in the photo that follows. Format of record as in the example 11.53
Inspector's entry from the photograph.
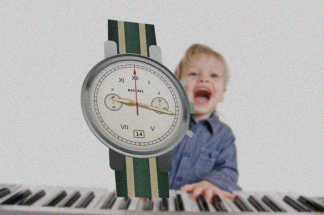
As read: 9.17
